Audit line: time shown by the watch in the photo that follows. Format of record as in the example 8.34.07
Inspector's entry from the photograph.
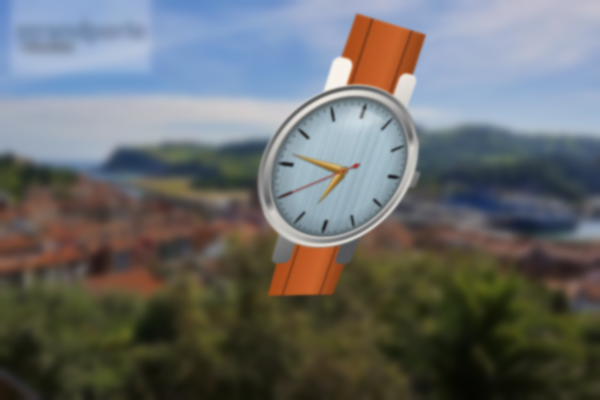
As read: 6.46.40
